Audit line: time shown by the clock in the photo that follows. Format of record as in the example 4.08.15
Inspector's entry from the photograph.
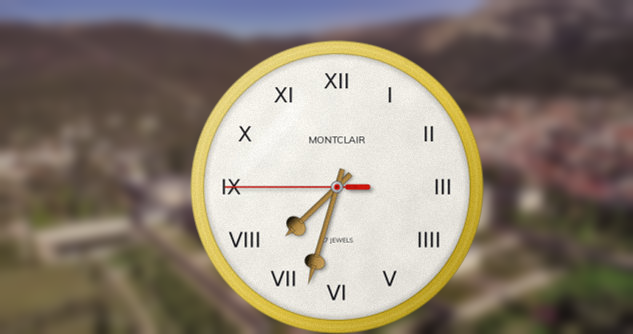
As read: 7.32.45
